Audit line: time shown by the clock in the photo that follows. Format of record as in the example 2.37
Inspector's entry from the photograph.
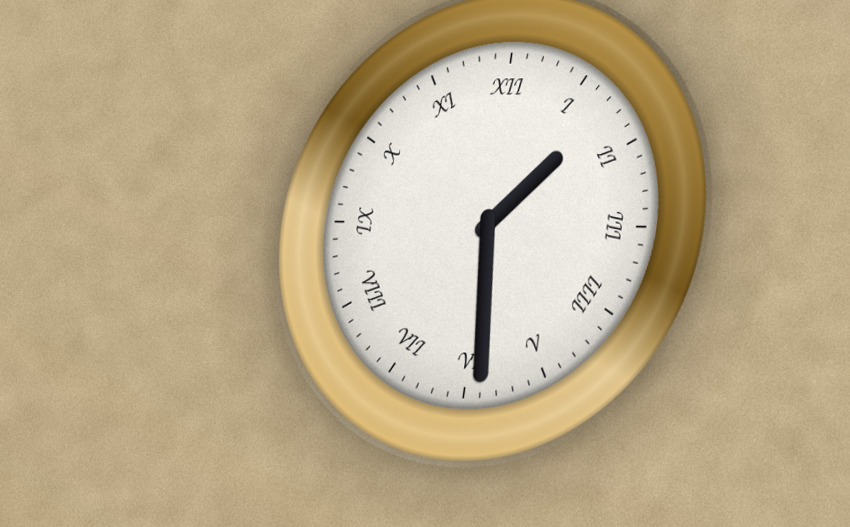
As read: 1.29
